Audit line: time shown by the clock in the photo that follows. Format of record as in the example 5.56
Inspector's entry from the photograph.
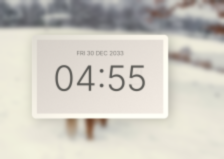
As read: 4.55
